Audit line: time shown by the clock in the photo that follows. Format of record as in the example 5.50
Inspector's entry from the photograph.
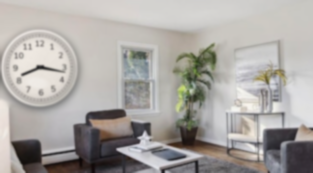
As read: 8.17
